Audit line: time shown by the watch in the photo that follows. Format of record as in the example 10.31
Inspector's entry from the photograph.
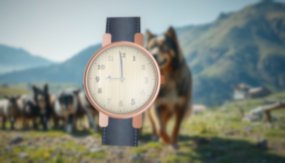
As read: 8.59
